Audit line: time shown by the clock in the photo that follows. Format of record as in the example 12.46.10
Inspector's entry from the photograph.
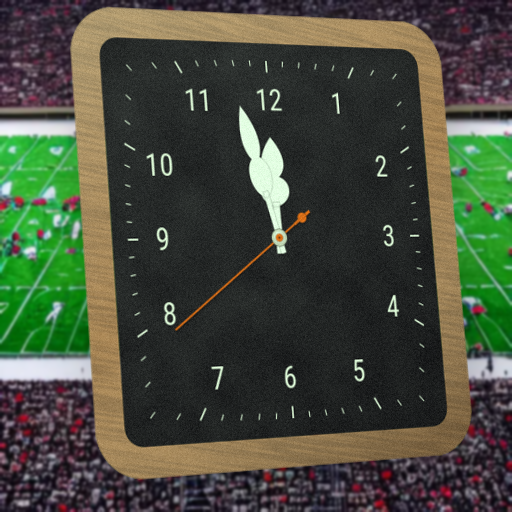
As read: 11.57.39
